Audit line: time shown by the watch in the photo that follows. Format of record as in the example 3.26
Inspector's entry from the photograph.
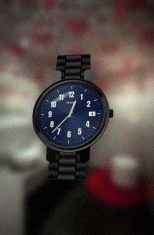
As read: 12.37
